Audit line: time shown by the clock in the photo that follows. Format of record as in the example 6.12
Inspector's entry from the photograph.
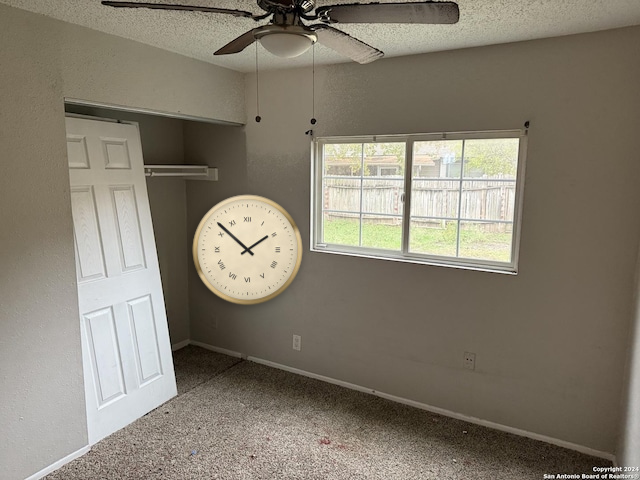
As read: 1.52
